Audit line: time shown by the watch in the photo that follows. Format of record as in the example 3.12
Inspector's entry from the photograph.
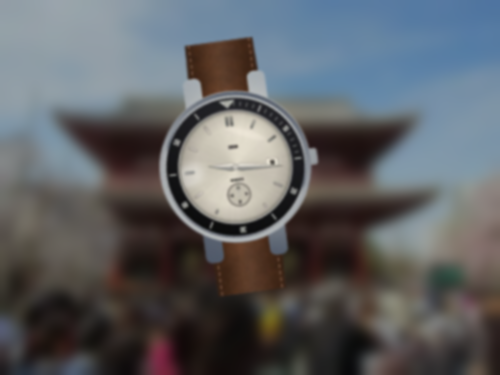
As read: 9.16
